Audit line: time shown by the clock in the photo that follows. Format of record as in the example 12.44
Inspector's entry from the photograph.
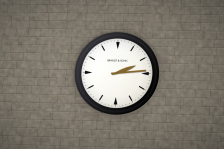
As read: 2.14
